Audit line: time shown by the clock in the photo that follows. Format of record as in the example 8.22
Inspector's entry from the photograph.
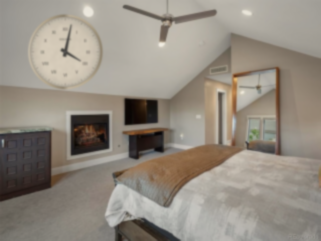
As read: 4.02
